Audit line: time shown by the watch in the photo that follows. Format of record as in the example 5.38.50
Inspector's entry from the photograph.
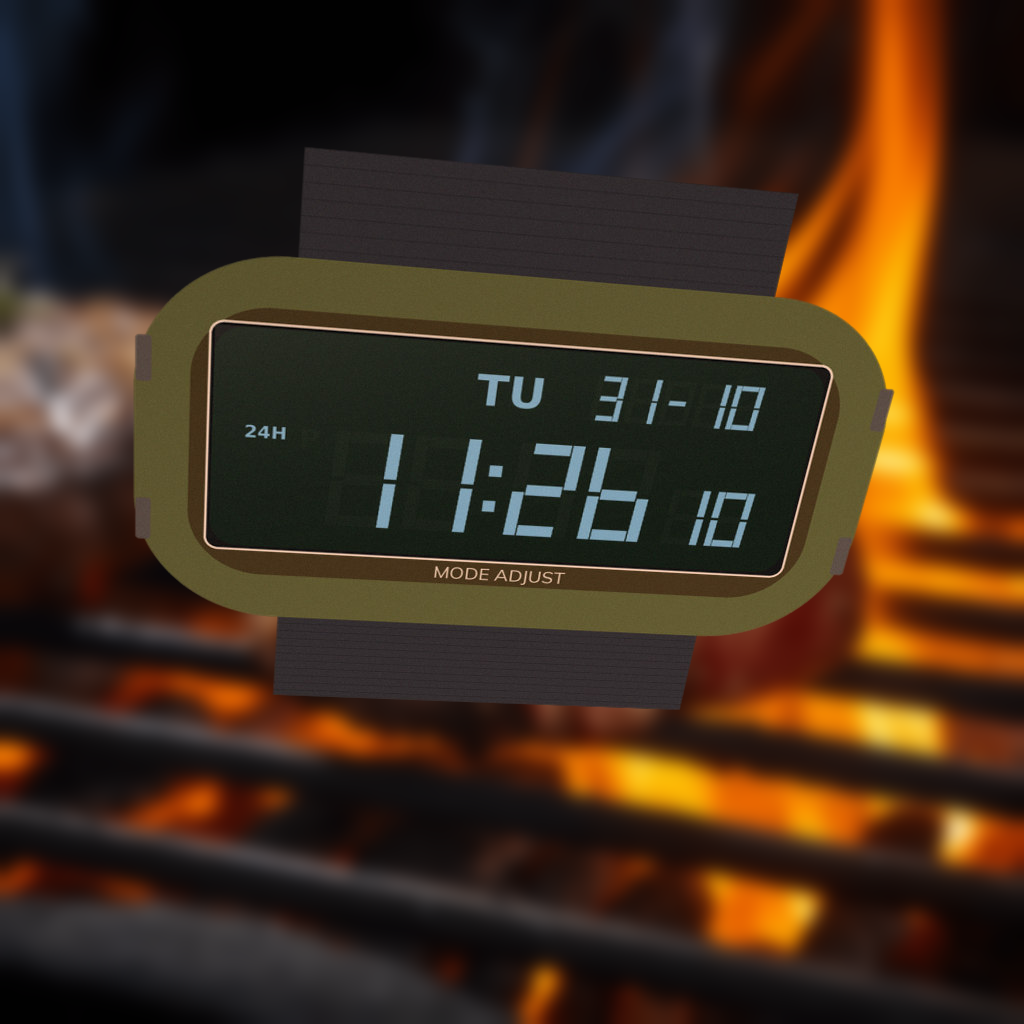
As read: 11.26.10
